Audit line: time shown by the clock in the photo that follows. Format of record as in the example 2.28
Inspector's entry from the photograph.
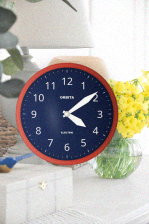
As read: 4.09
